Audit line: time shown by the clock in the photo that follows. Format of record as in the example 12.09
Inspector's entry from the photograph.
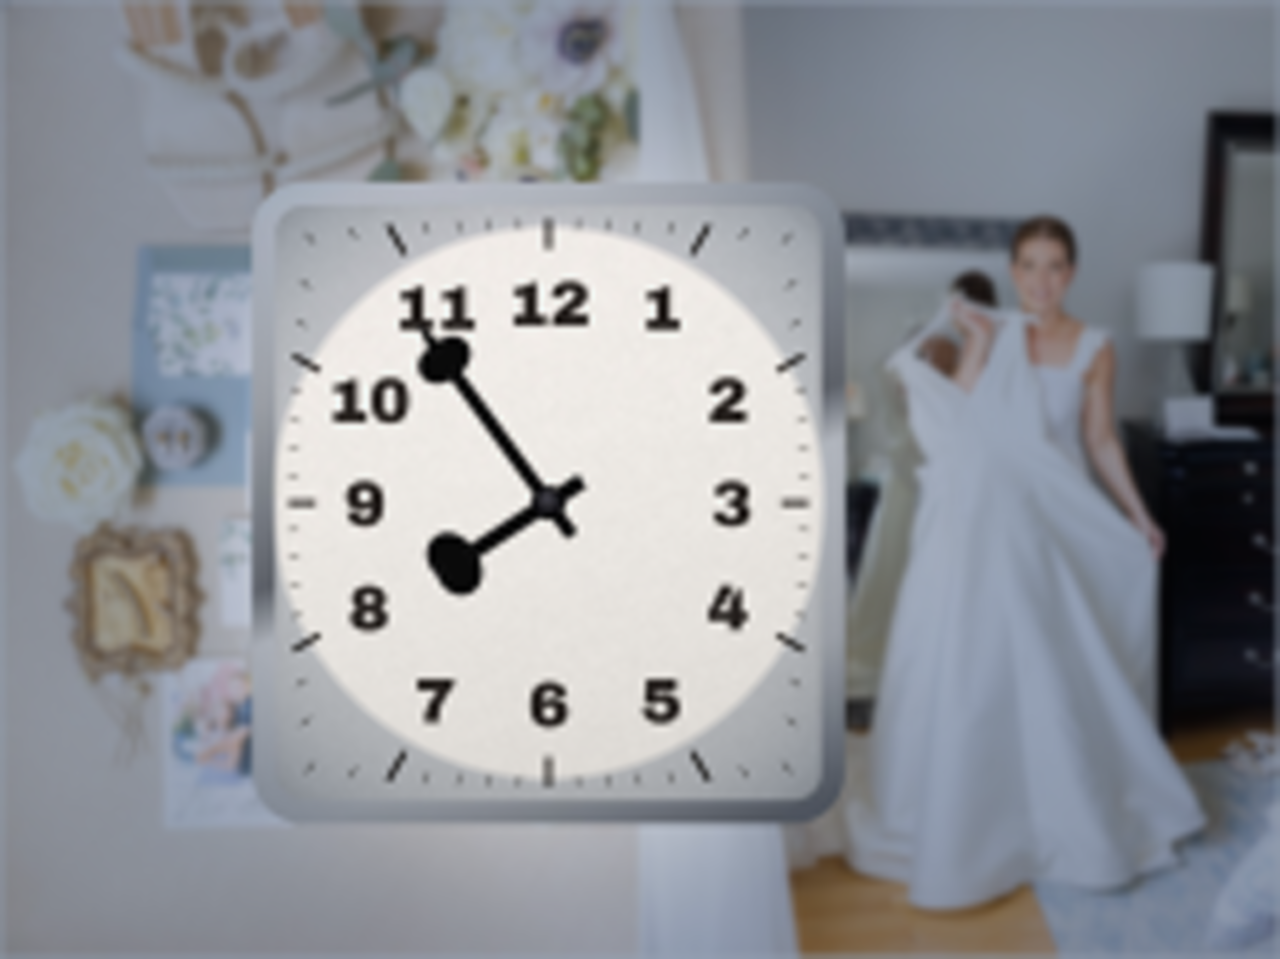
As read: 7.54
